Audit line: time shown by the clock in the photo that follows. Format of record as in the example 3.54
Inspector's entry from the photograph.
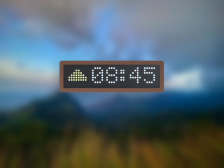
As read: 8.45
